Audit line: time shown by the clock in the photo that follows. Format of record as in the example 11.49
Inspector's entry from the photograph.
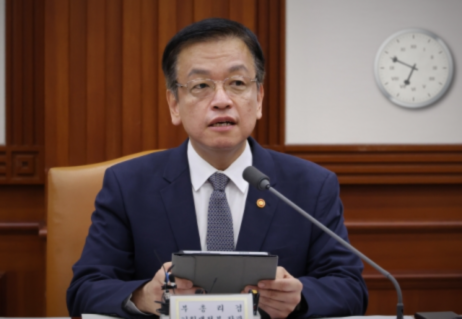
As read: 6.49
